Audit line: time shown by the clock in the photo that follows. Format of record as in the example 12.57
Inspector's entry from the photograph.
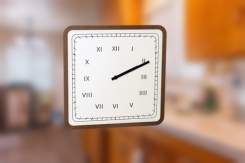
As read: 2.11
